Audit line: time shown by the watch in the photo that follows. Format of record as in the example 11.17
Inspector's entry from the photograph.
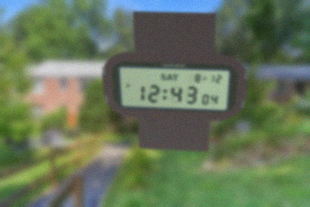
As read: 12.43
